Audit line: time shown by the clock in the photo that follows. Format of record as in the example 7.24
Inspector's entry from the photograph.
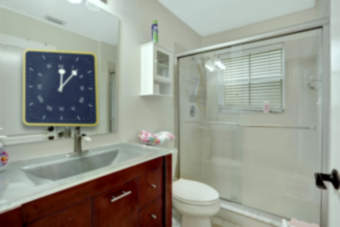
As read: 12.07
